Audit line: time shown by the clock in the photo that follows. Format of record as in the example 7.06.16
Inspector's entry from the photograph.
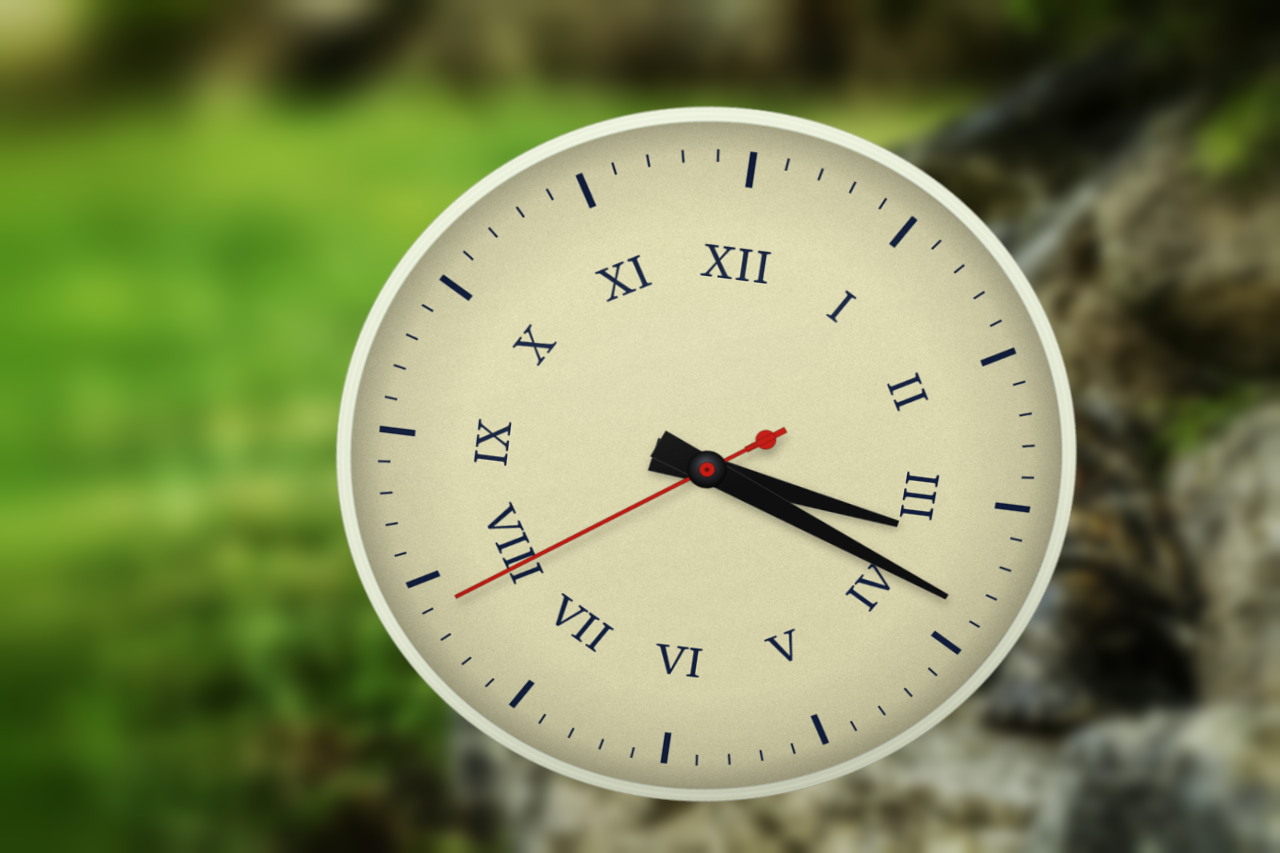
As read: 3.18.39
